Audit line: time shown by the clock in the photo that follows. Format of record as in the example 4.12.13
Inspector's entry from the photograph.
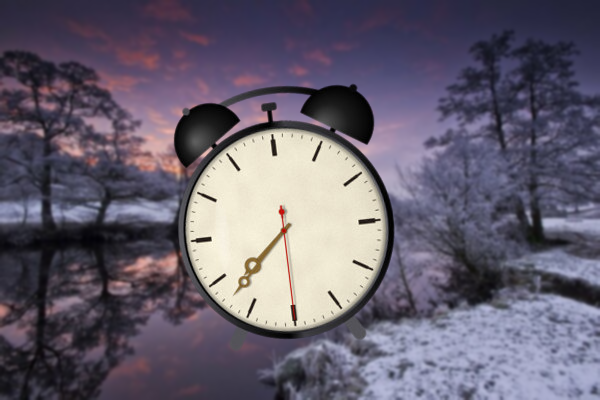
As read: 7.37.30
